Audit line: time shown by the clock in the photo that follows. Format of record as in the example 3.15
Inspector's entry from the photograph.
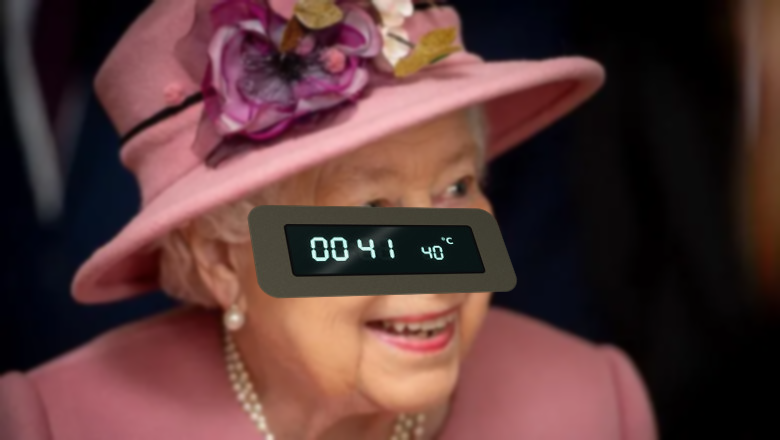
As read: 0.41
